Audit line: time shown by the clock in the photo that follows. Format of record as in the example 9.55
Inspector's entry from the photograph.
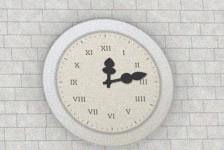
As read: 12.13
